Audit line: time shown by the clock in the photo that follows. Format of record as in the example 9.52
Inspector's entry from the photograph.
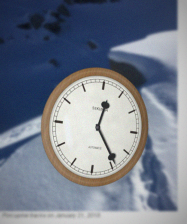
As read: 12.24
